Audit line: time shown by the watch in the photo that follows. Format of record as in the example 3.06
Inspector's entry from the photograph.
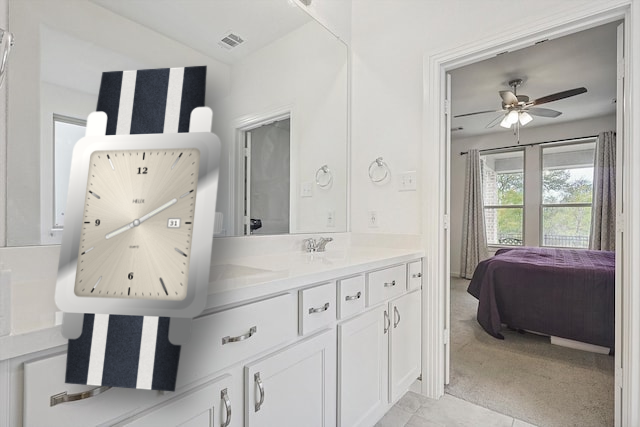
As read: 8.10
